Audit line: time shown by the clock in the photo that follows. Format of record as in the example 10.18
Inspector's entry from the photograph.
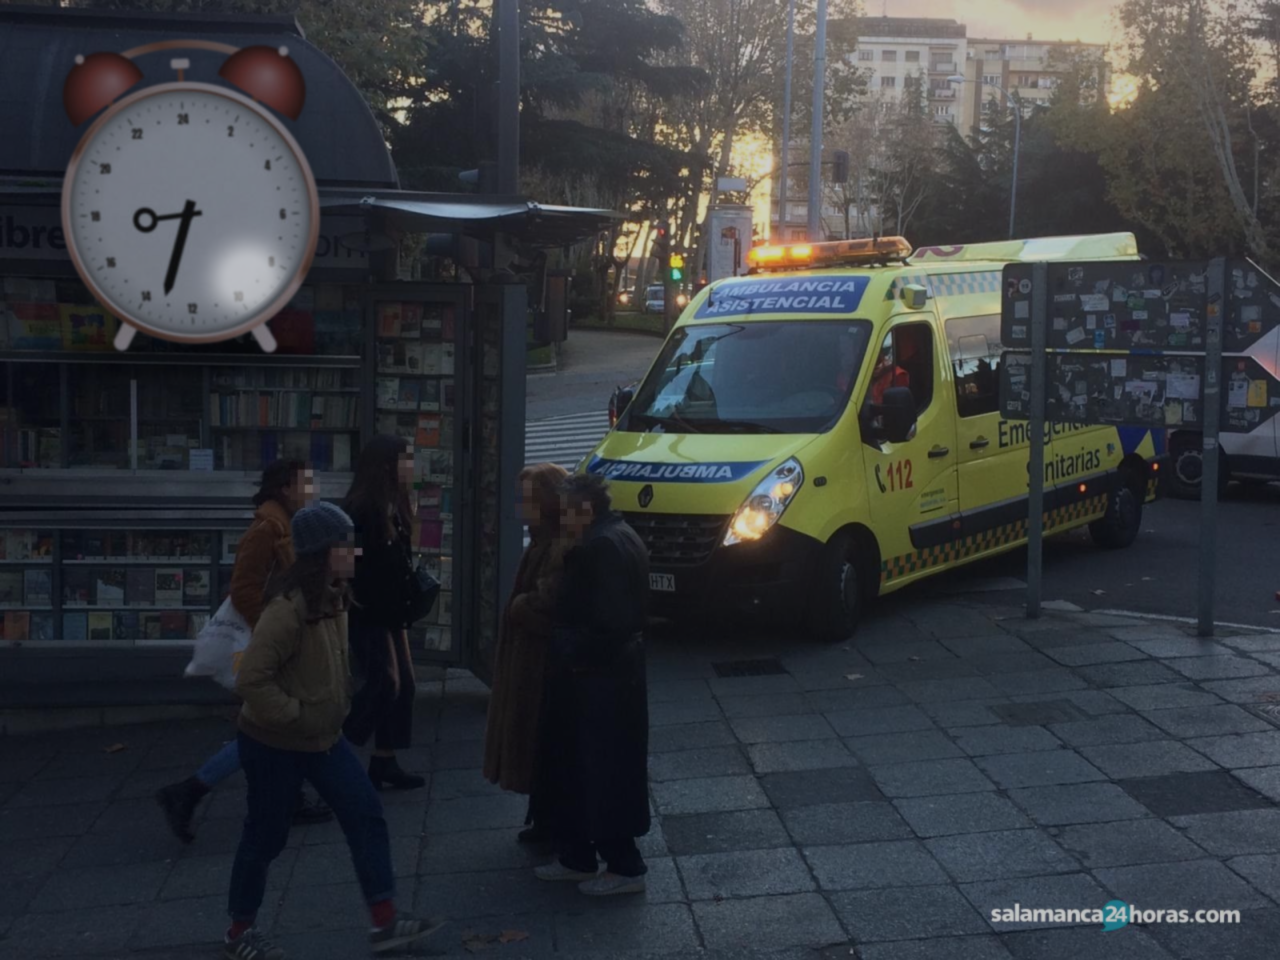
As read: 17.33
